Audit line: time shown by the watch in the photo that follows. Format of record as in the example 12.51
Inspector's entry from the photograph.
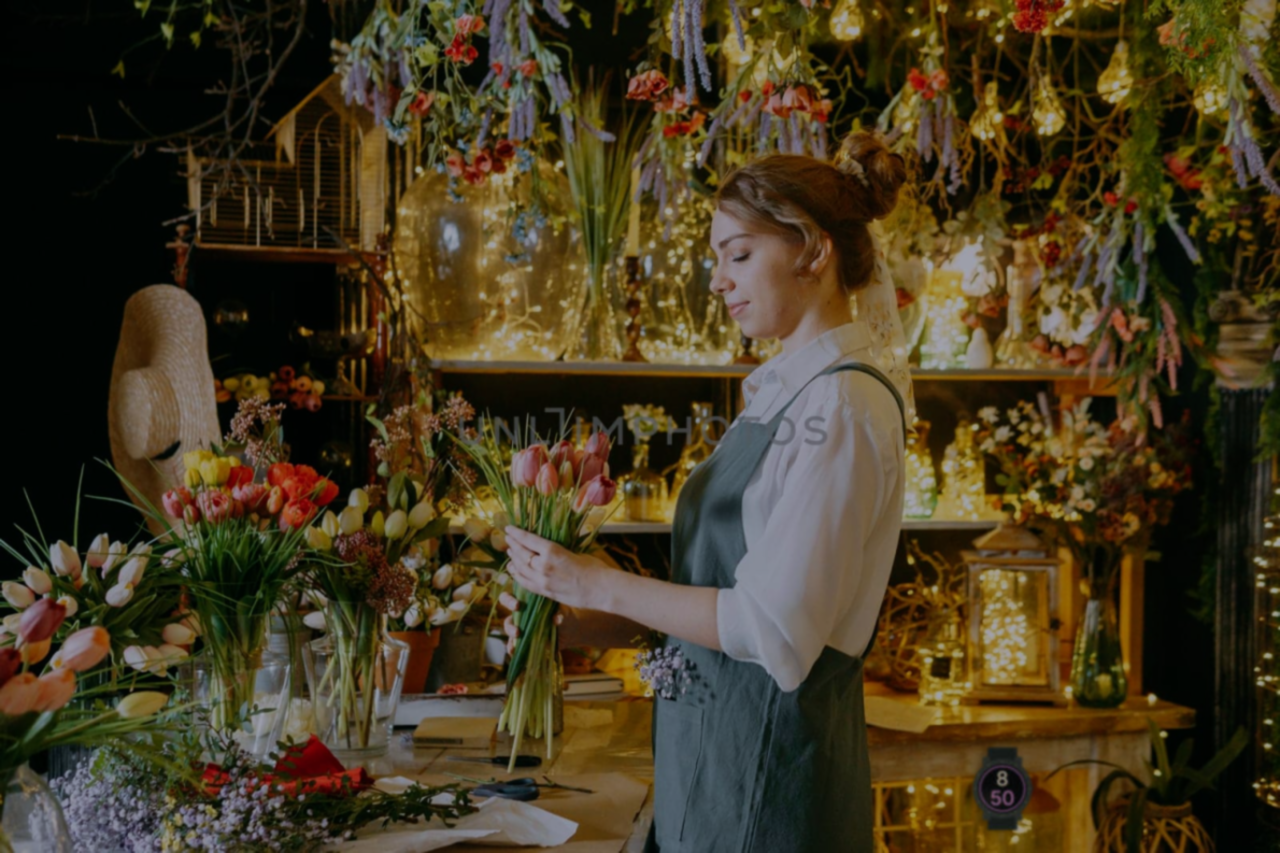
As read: 8.50
